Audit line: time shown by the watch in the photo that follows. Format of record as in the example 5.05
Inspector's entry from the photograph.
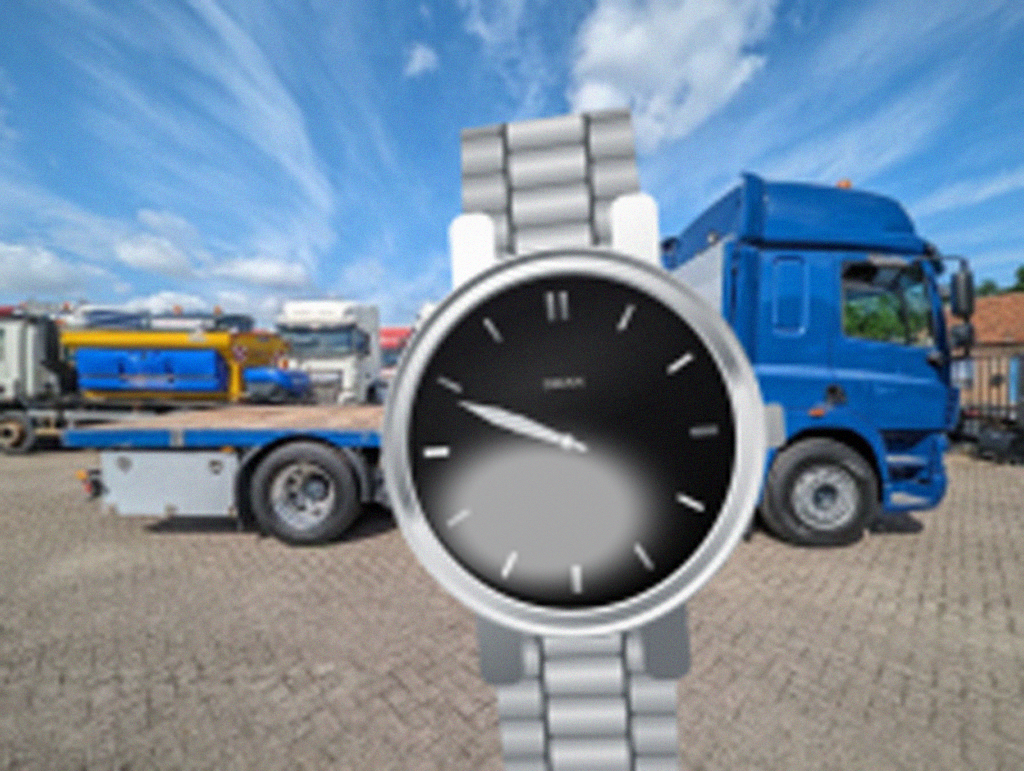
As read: 9.49
